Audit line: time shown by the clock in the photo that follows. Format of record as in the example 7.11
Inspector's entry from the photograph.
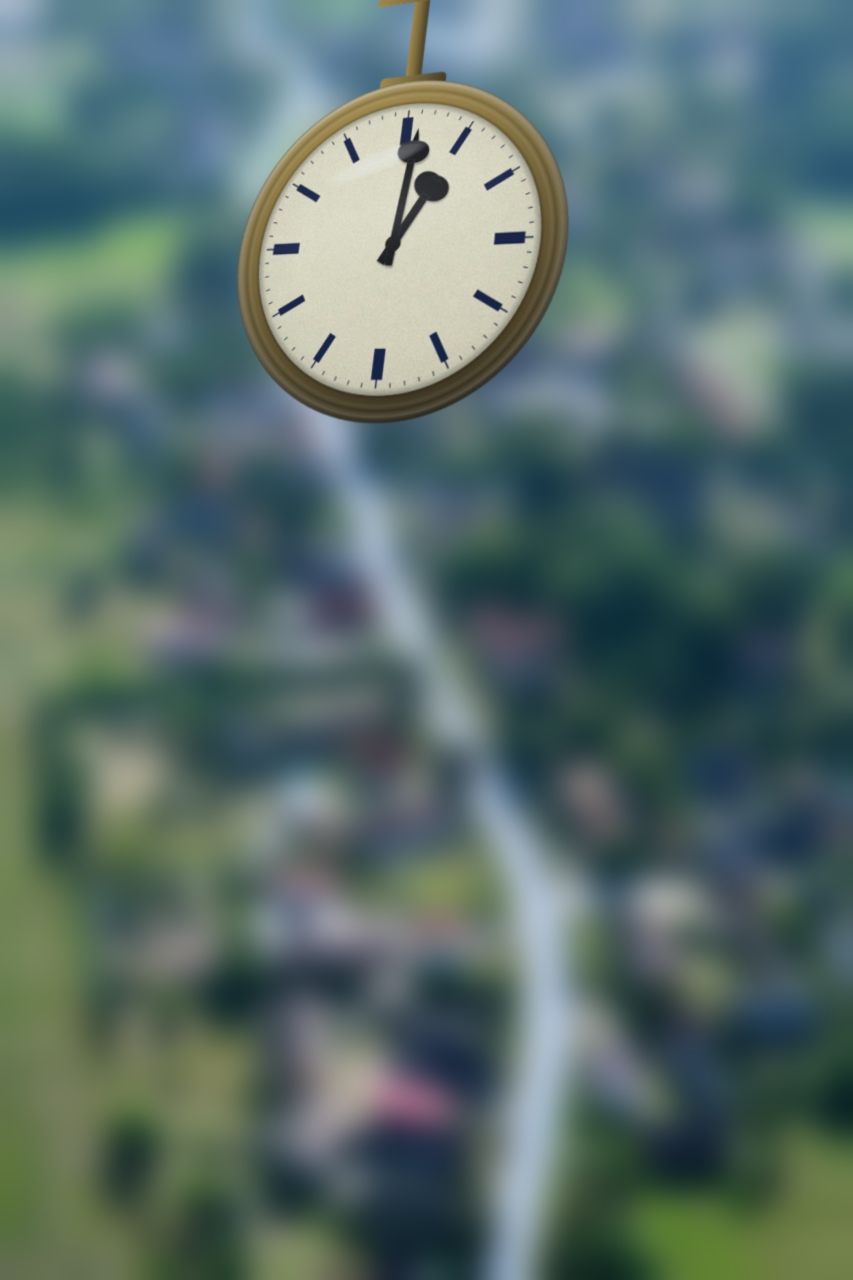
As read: 1.01
